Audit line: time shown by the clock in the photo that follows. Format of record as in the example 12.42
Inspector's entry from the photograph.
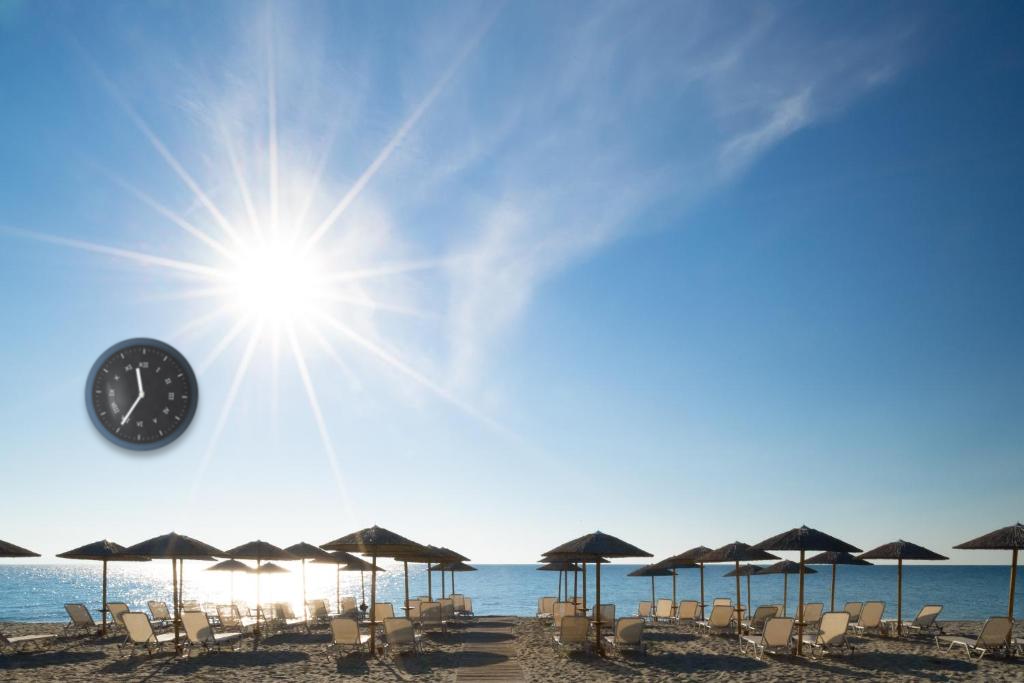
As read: 11.35
